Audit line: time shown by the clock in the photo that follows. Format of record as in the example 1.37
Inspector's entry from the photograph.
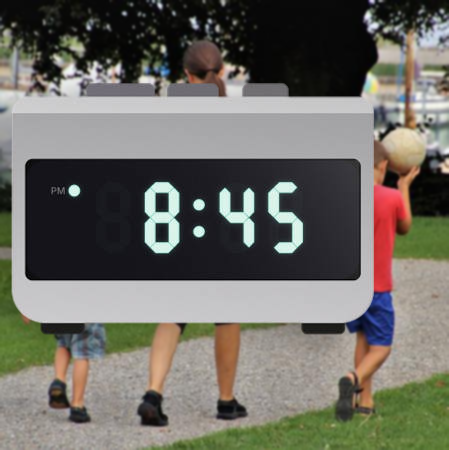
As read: 8.45
